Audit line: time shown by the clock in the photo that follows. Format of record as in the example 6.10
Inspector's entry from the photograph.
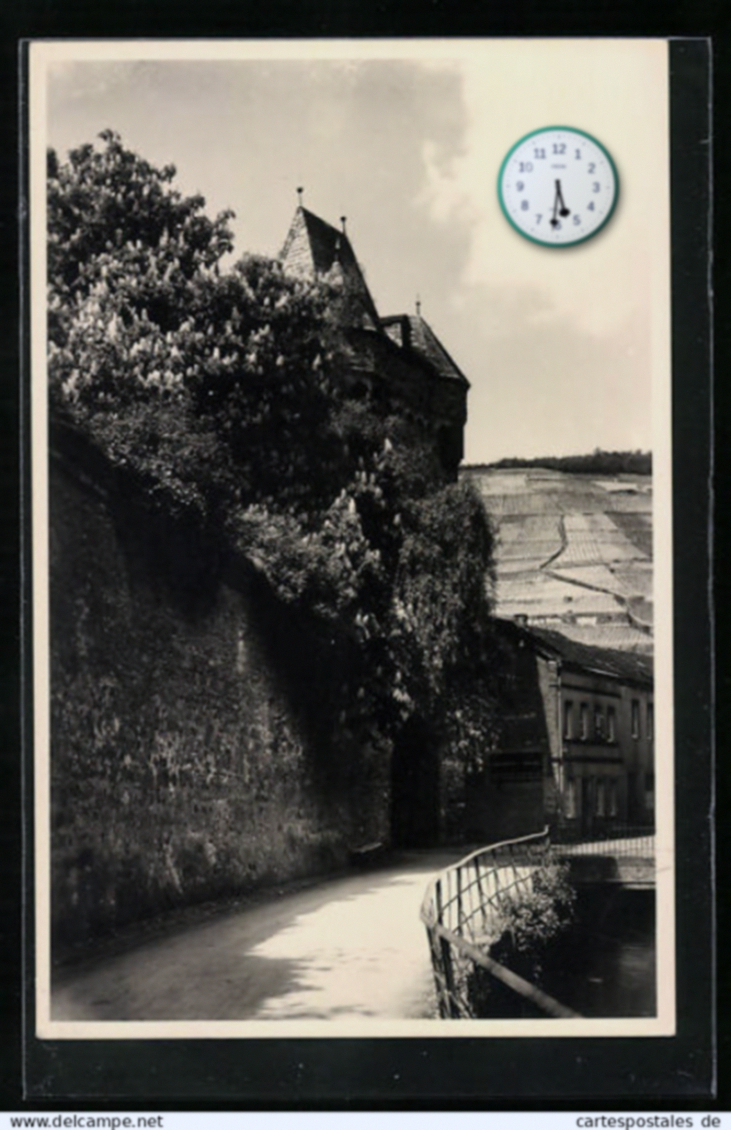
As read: 5.31
